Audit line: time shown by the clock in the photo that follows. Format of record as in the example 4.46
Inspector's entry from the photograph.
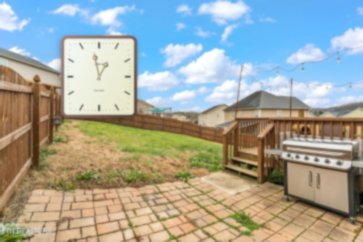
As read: 12.58
